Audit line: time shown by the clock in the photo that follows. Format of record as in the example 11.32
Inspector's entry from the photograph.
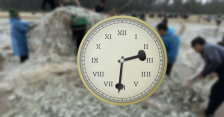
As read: 2.31
